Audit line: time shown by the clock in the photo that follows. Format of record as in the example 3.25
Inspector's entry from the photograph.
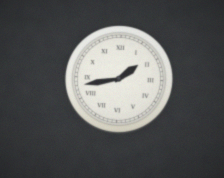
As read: 1.43
